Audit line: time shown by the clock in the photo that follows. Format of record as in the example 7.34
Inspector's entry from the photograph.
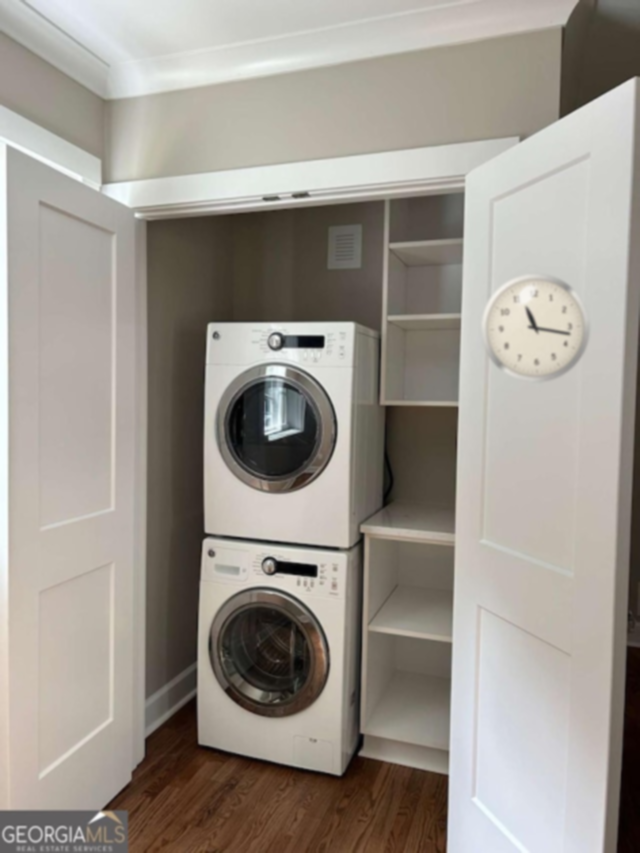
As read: 11.17
